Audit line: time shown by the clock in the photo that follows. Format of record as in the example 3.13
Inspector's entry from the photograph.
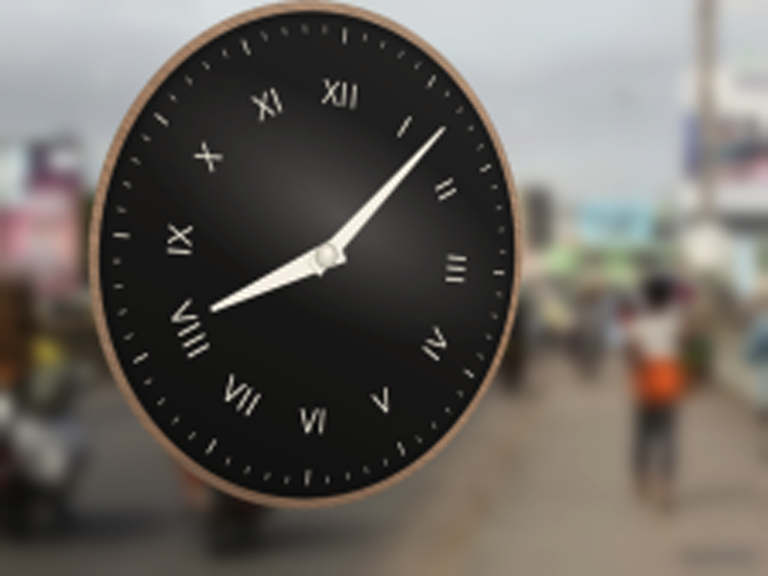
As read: 8.07
